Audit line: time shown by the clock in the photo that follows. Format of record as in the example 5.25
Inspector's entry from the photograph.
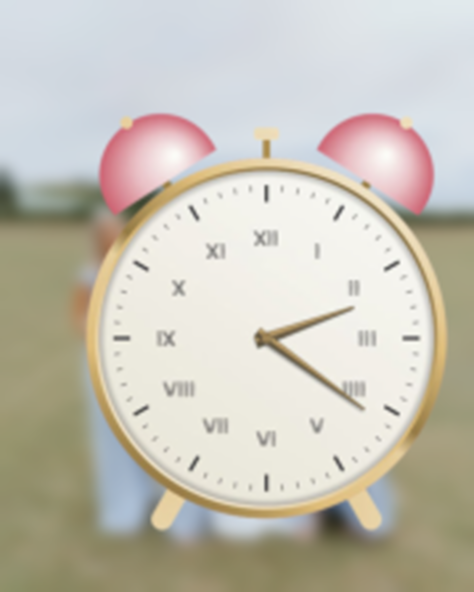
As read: 2.21
